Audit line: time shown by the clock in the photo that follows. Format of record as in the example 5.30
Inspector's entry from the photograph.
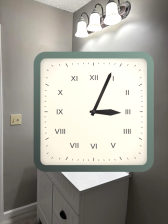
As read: 3.04
